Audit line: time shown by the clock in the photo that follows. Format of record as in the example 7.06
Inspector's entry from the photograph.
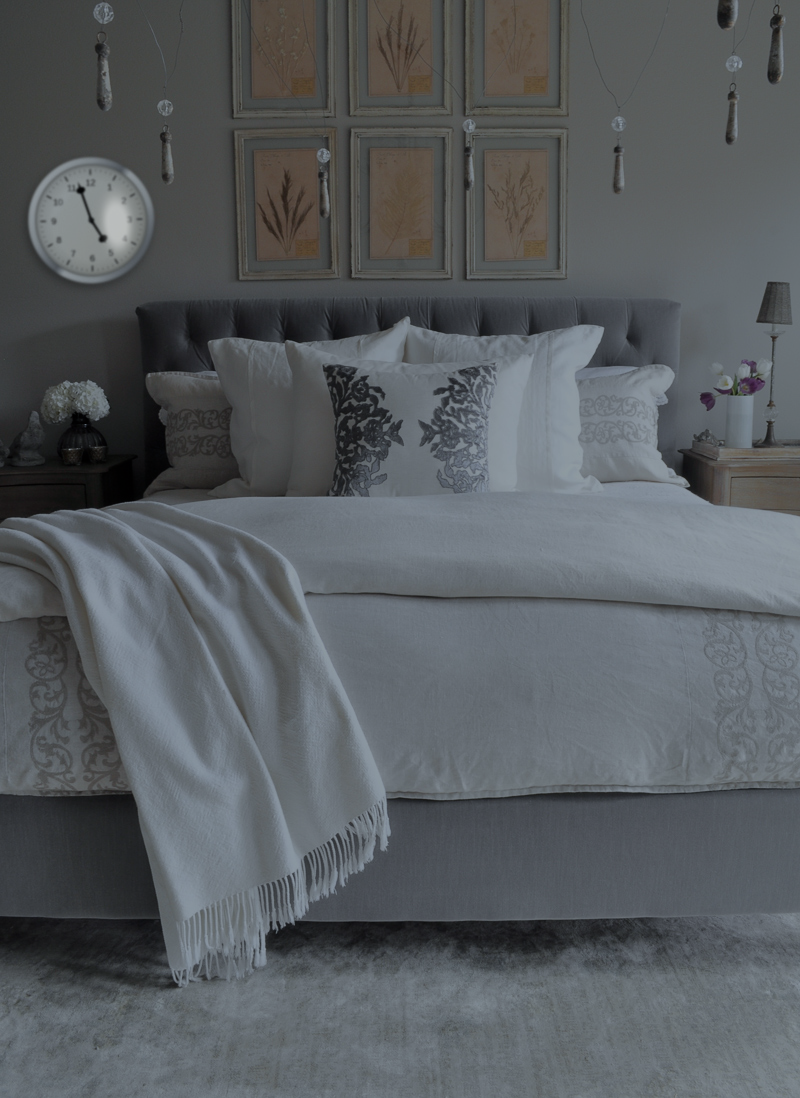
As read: 4.57
